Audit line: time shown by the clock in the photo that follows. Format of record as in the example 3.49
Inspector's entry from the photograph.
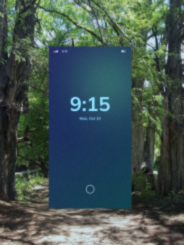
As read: 9.15
